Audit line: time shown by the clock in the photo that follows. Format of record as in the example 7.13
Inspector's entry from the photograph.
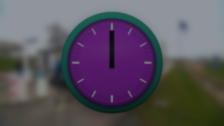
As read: 12.00
